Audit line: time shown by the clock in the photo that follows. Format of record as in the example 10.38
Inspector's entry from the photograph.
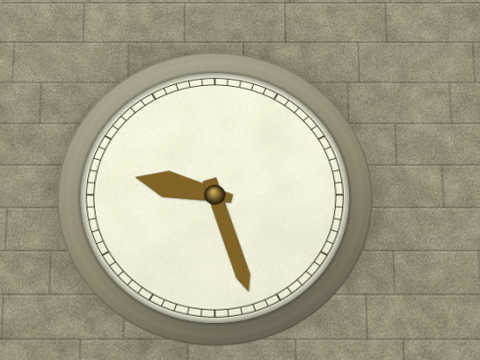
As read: 9.27
